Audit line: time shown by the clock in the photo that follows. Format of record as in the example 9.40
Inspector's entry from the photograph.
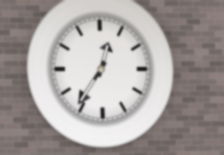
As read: 12.36
